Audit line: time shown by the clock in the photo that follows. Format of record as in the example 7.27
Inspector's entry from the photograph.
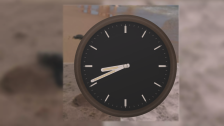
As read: 8.41
